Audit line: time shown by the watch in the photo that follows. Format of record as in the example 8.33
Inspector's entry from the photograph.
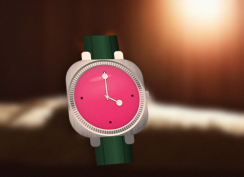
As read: 4.00
